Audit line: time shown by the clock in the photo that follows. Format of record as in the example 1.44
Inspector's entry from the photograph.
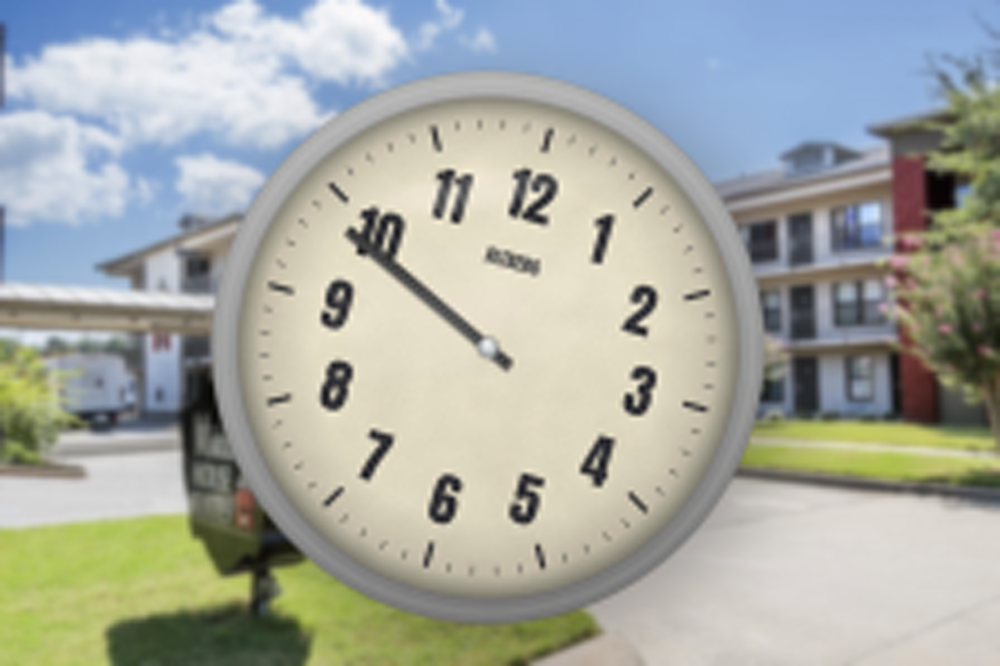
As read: 9.49
